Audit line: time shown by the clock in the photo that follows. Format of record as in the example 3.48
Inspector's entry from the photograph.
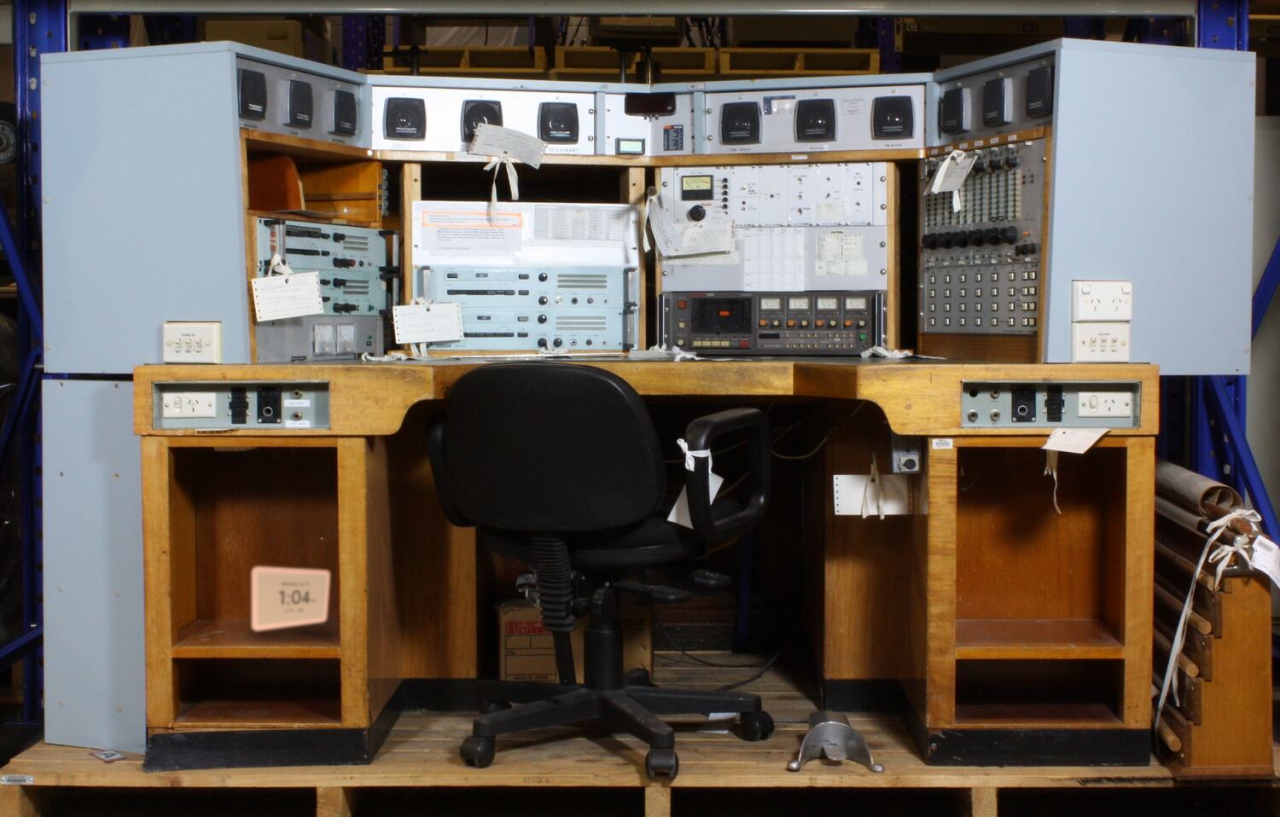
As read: 1.04
